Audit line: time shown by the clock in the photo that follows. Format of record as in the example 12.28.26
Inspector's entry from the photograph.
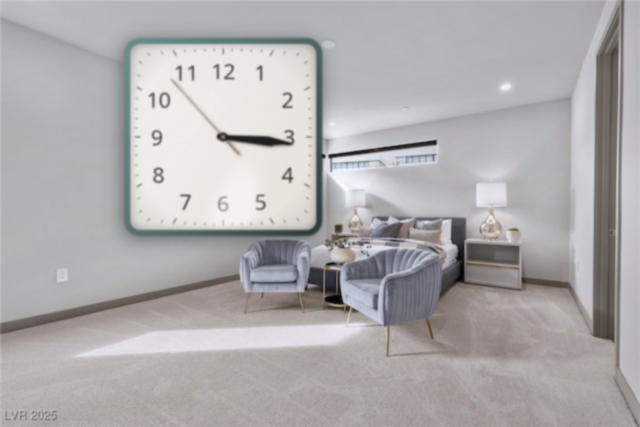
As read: 3.15.53
